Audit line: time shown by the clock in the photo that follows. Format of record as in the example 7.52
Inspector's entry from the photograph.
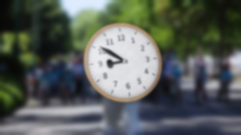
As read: 8.51
